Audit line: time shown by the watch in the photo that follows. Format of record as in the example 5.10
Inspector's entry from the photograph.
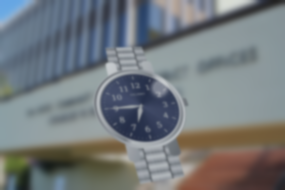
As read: 6.45
